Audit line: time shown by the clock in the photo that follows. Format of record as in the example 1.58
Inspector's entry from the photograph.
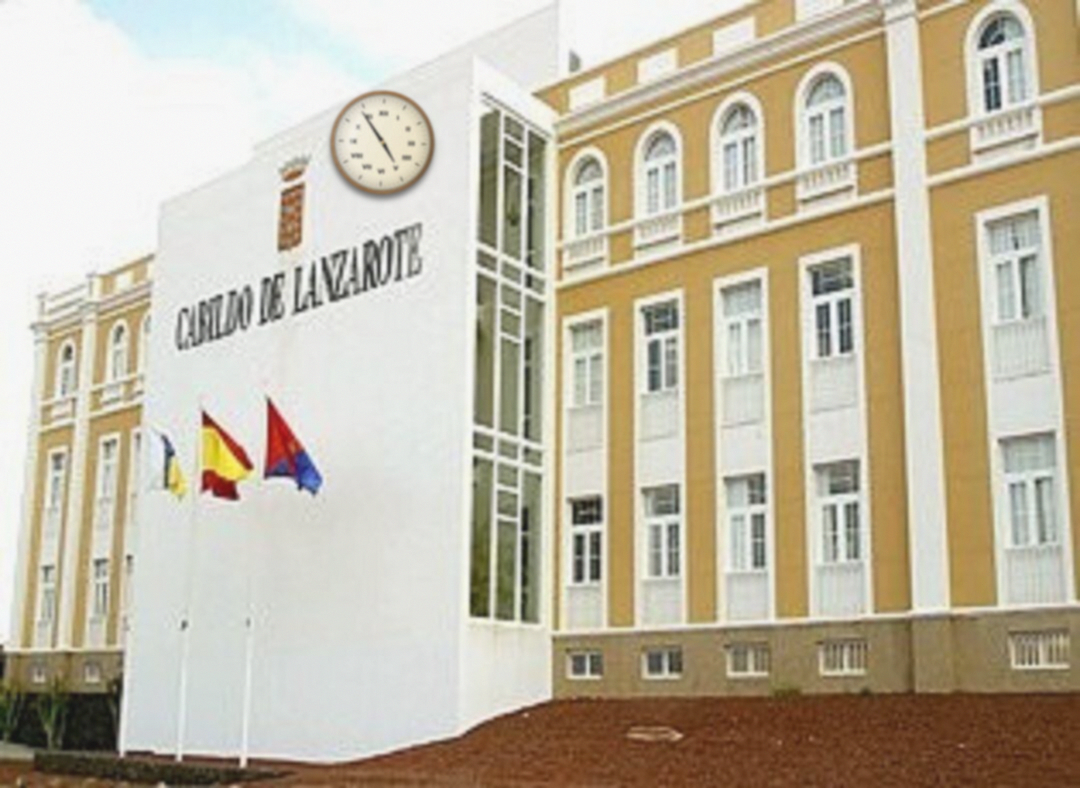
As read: 4.54
